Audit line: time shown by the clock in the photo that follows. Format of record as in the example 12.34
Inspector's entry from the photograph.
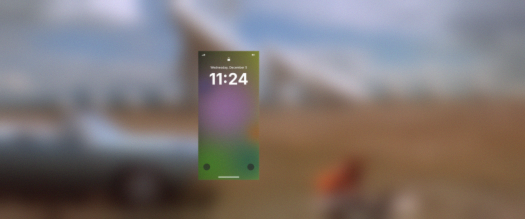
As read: 11.24
